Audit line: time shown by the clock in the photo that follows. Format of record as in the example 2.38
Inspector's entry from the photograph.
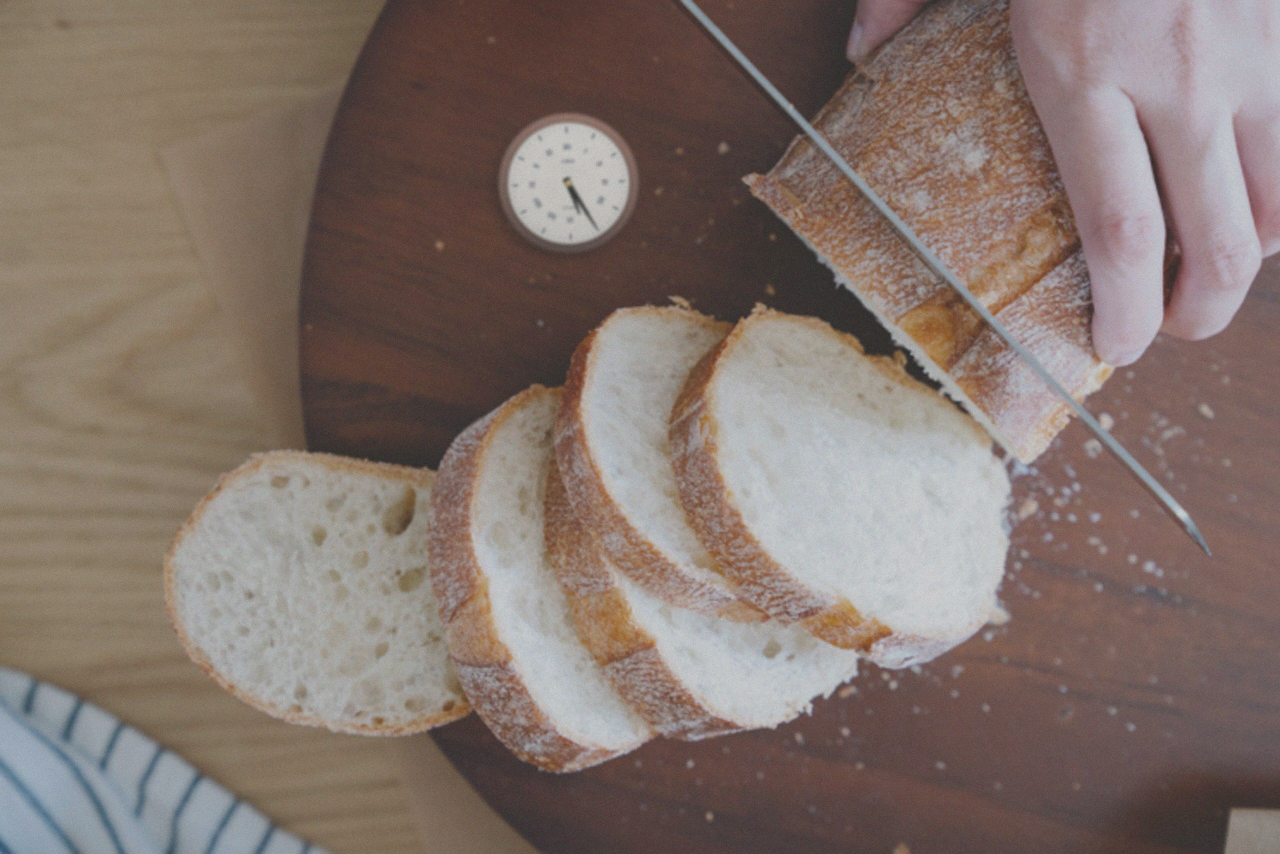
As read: 5.25
